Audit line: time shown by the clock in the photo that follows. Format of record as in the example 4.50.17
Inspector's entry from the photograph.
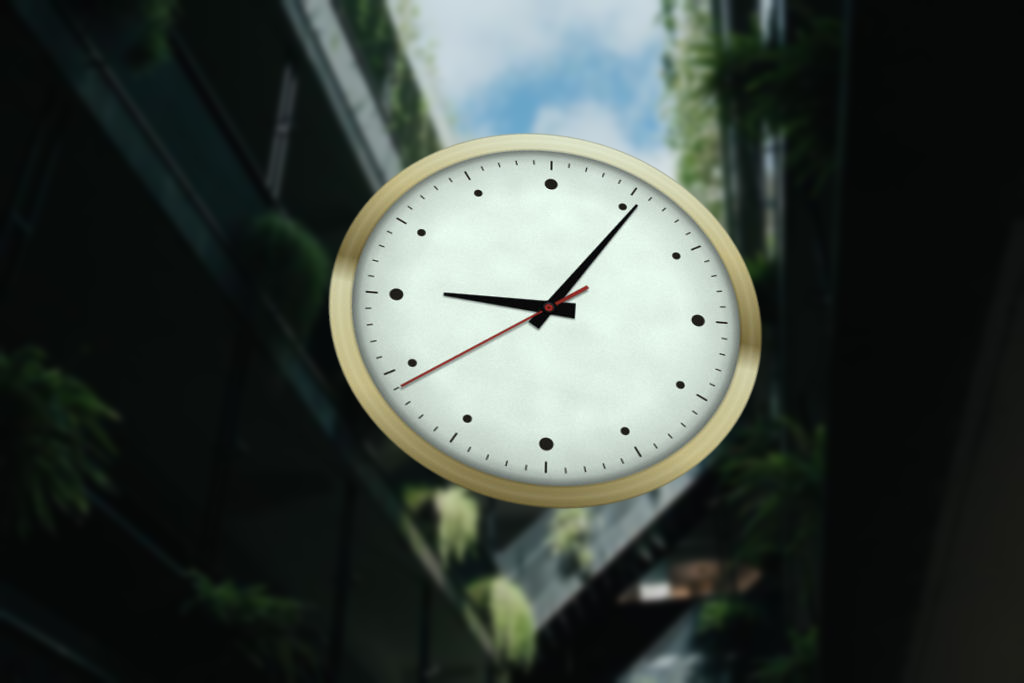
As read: 9.05.39
